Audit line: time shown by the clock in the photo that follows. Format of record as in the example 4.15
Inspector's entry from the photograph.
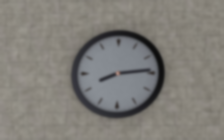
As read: 8.14
